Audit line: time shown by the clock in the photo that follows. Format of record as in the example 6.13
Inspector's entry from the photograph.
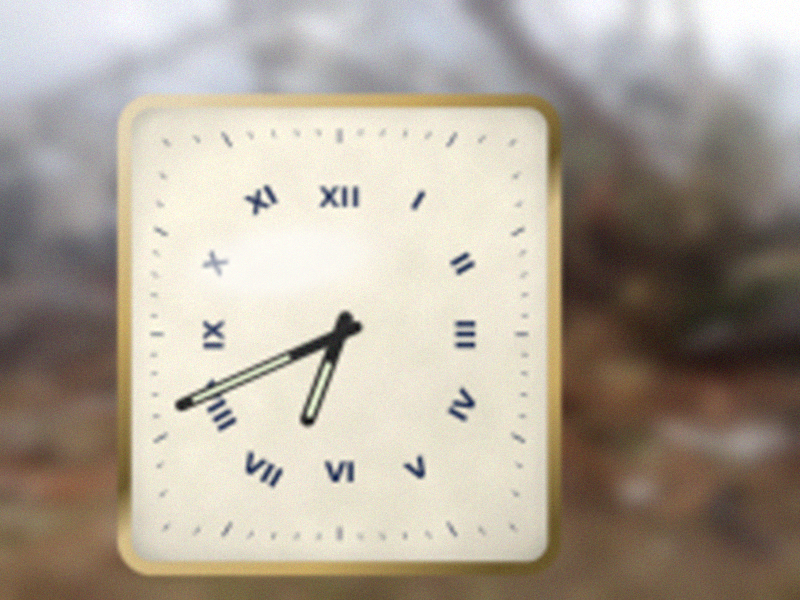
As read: 6.41
